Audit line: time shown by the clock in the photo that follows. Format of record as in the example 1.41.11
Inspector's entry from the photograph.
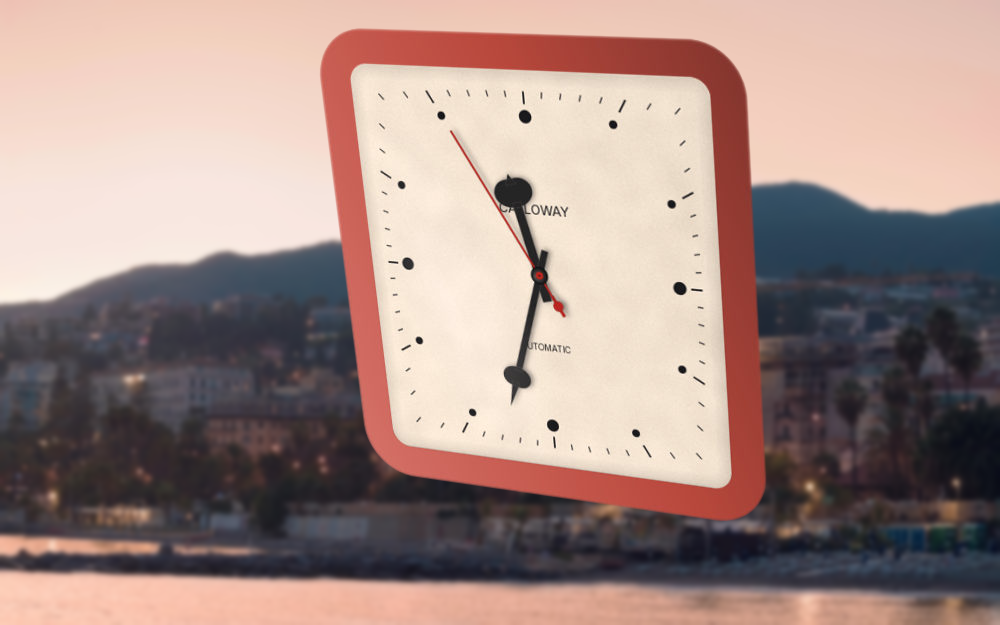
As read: 11.32.55
